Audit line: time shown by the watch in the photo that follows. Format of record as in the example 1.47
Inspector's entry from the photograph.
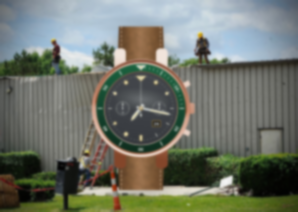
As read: 7.17
